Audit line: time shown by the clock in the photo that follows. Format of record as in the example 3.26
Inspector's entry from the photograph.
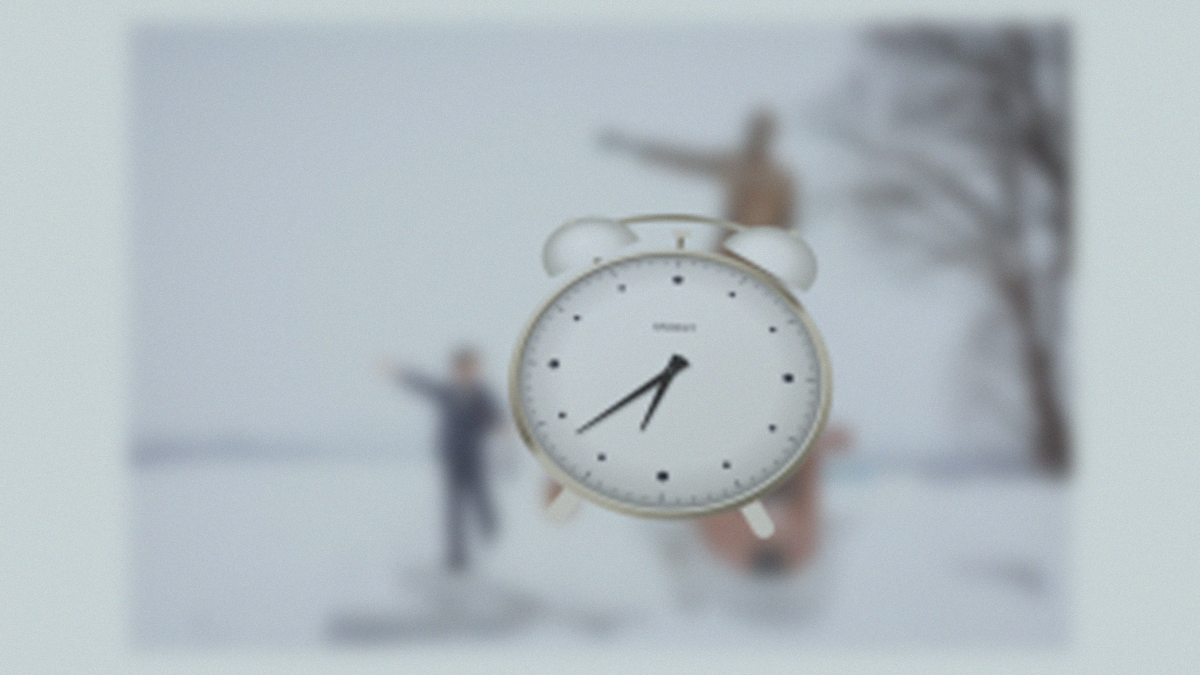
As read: 6.38
